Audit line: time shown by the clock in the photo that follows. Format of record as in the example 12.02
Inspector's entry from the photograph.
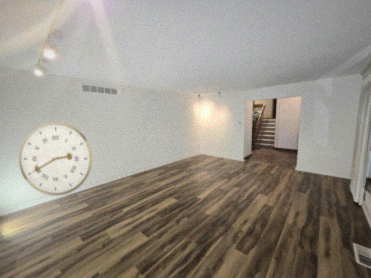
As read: 2.40
